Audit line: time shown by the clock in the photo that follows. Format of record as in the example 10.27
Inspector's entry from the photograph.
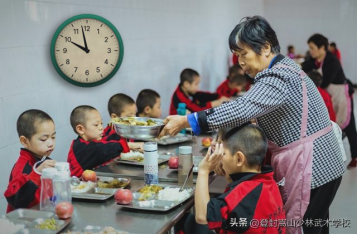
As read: 9.58
